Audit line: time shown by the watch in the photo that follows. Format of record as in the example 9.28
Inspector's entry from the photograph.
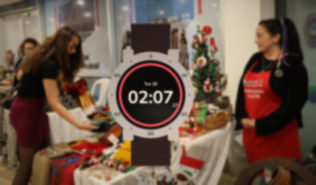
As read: 2.07
